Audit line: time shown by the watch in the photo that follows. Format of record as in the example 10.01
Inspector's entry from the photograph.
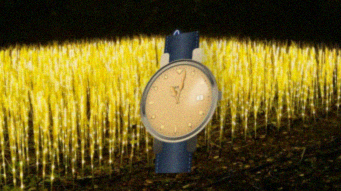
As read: 11.02
